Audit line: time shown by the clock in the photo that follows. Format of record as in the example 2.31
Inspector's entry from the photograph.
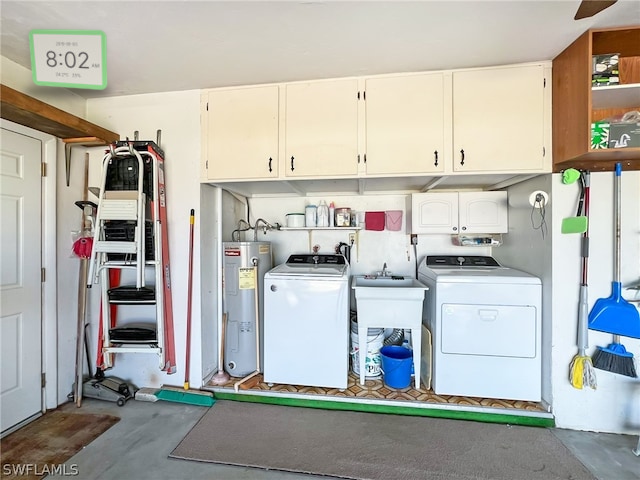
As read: 8.02
